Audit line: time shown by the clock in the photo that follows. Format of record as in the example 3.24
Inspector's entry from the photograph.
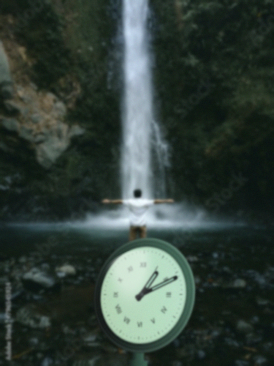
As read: 1.11
